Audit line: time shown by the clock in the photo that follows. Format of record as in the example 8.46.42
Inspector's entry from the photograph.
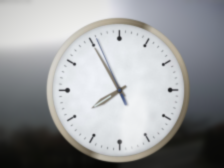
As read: 7.54.56
